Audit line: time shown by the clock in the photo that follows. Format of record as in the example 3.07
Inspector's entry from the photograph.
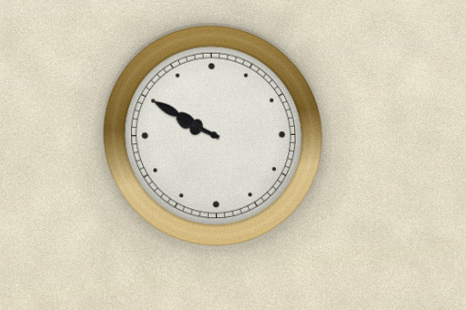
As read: 9.50
